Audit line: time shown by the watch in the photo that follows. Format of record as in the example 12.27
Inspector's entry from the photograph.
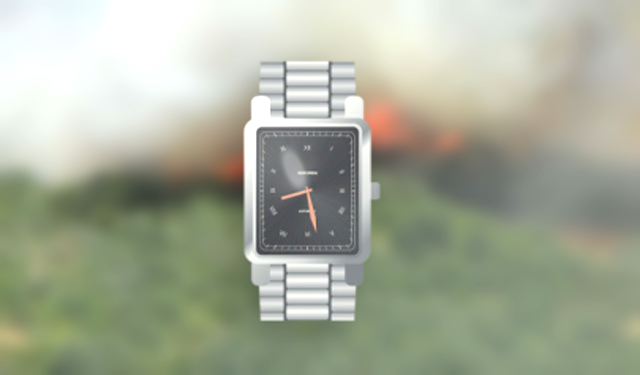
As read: 8.28
